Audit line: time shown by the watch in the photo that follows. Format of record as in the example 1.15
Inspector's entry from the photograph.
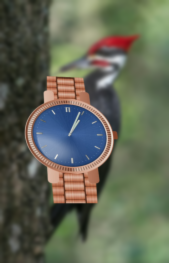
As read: 1.04
